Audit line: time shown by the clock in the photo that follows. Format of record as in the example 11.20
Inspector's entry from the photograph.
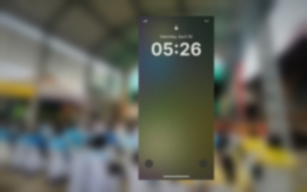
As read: 5.26
